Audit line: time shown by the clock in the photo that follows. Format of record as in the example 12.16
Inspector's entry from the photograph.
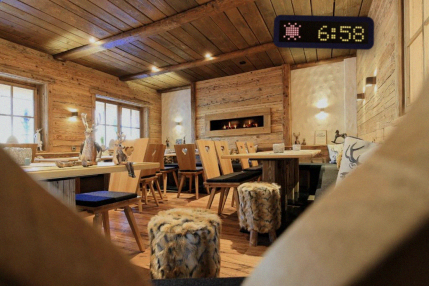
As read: 6.58
